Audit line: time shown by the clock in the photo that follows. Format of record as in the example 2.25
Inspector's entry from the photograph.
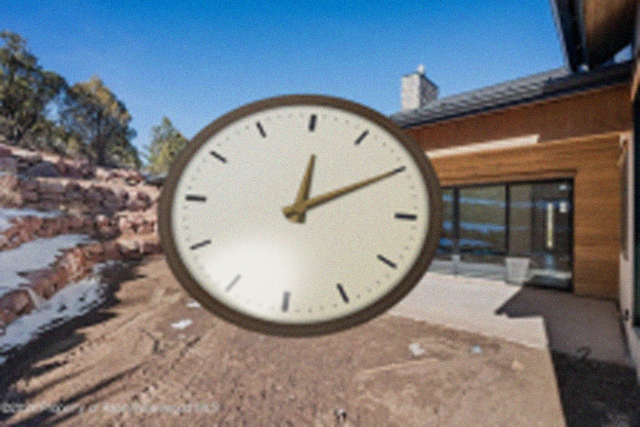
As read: 12.10
